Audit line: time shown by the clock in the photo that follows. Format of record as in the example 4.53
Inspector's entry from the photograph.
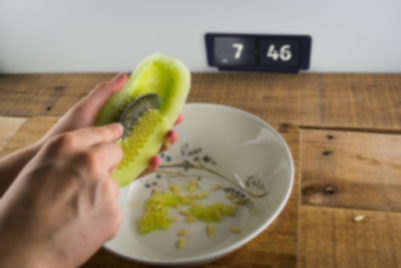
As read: 7.46
